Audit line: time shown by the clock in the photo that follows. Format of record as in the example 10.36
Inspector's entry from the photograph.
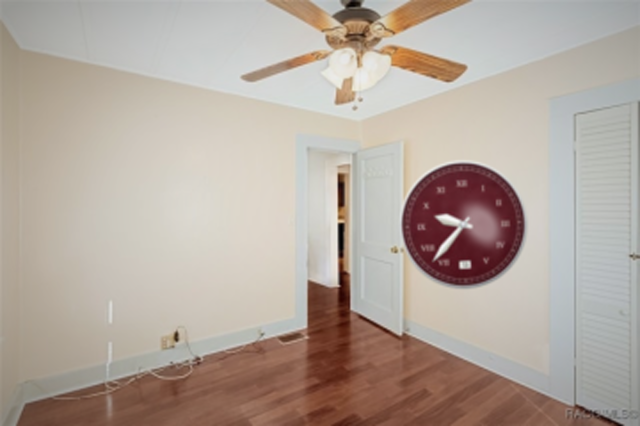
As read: 9.37
